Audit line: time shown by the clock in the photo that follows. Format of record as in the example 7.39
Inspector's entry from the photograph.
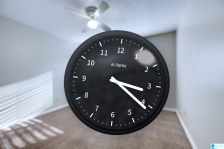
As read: 3.21
